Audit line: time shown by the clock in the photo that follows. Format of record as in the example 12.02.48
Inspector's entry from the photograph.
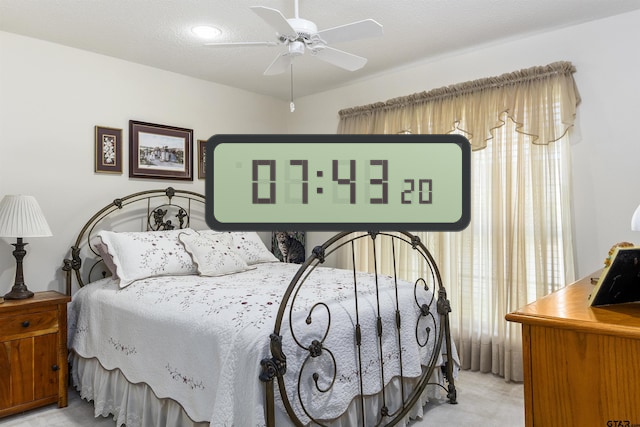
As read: 7.43.20
